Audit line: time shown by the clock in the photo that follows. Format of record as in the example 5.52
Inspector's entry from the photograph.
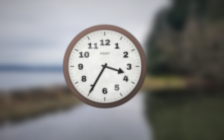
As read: 3.35
